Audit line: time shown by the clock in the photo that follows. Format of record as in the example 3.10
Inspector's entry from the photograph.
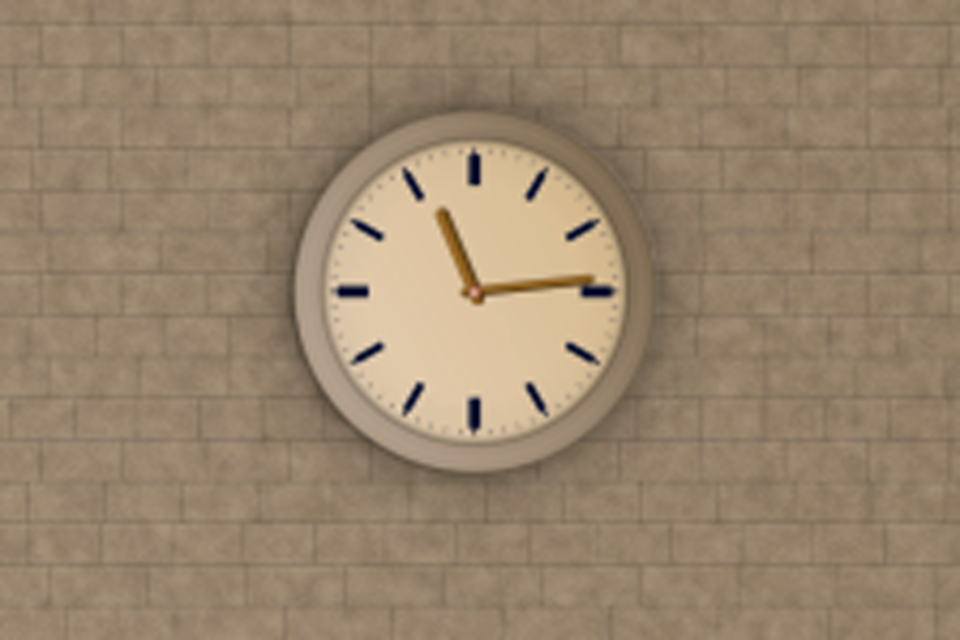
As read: 11.14
